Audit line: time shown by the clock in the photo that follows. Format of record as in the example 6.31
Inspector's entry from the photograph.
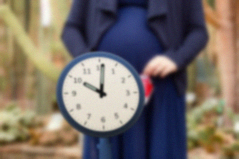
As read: 10.01
